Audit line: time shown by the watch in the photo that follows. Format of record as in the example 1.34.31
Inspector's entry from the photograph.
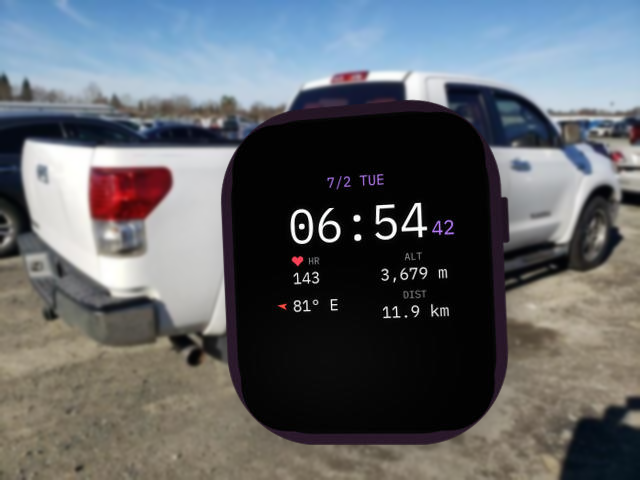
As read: 6.54.42
